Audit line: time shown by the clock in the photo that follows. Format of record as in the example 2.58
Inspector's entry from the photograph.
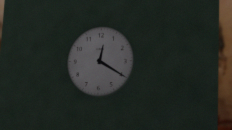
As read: 12.20
